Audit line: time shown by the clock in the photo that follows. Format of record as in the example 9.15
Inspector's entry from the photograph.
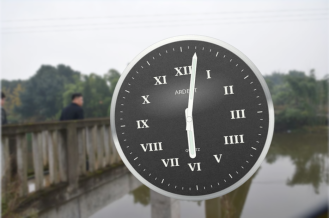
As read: 6.02
